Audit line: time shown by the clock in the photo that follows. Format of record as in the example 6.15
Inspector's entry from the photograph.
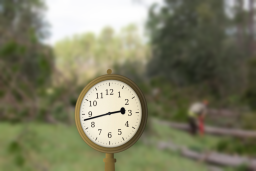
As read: 2.43
